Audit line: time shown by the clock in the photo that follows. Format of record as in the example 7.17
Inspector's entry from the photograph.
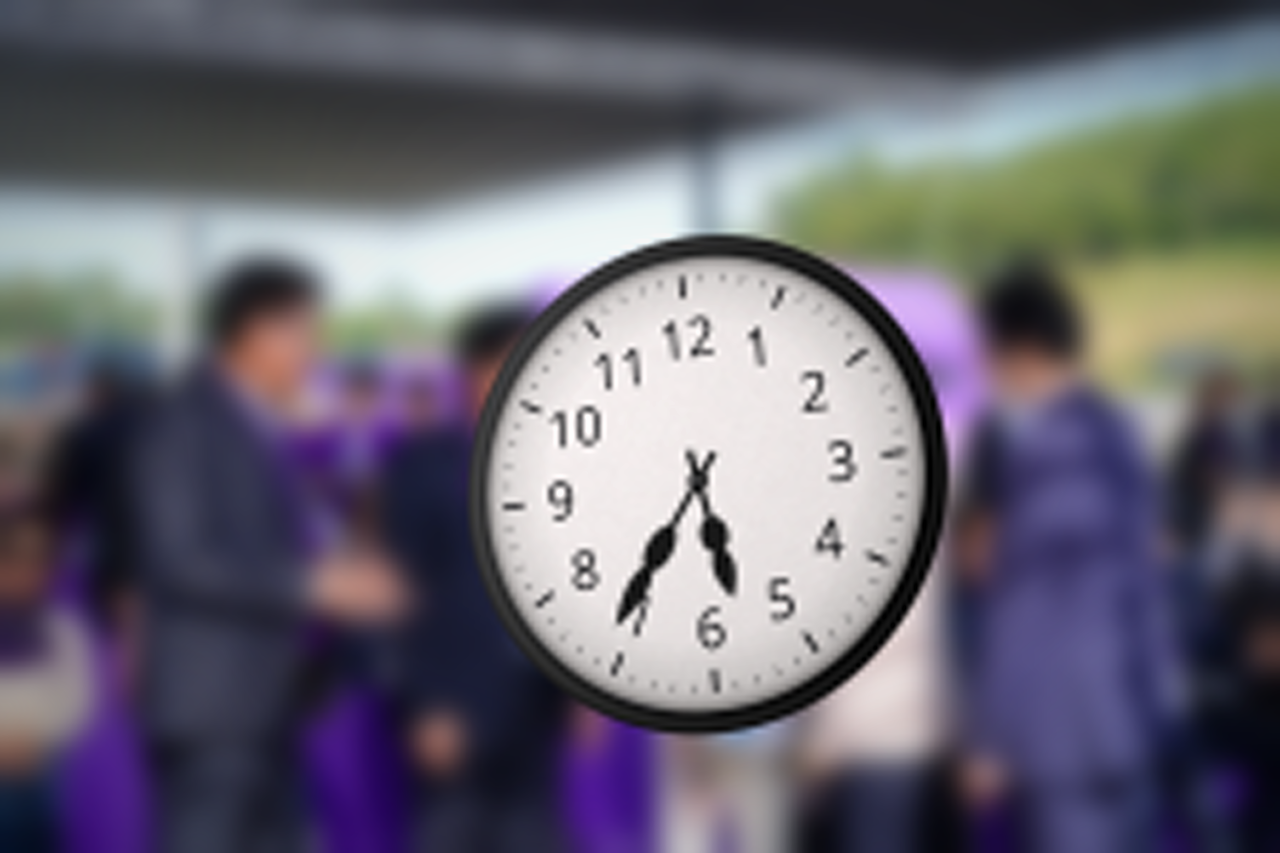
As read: 5.36
